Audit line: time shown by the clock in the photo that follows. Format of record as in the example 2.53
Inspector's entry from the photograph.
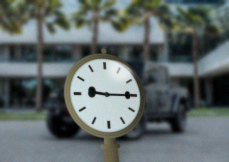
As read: 9.15
